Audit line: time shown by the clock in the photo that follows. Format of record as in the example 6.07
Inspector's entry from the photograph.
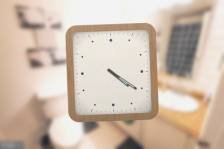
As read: 4.21
